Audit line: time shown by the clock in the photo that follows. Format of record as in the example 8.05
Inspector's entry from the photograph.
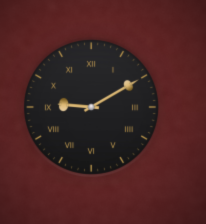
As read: 9.10
